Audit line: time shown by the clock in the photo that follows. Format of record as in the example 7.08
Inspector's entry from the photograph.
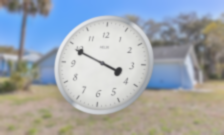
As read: 3.49
